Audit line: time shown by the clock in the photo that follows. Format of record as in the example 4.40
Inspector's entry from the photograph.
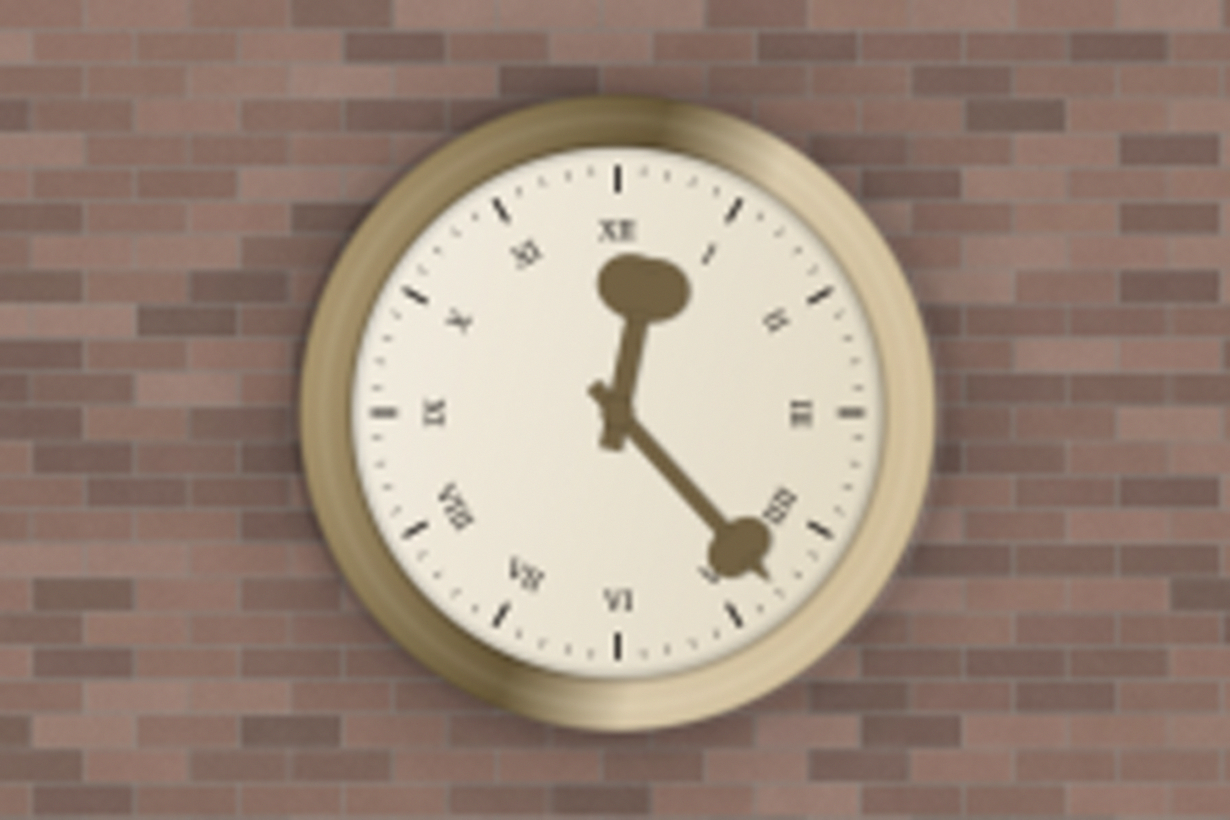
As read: 12.23
